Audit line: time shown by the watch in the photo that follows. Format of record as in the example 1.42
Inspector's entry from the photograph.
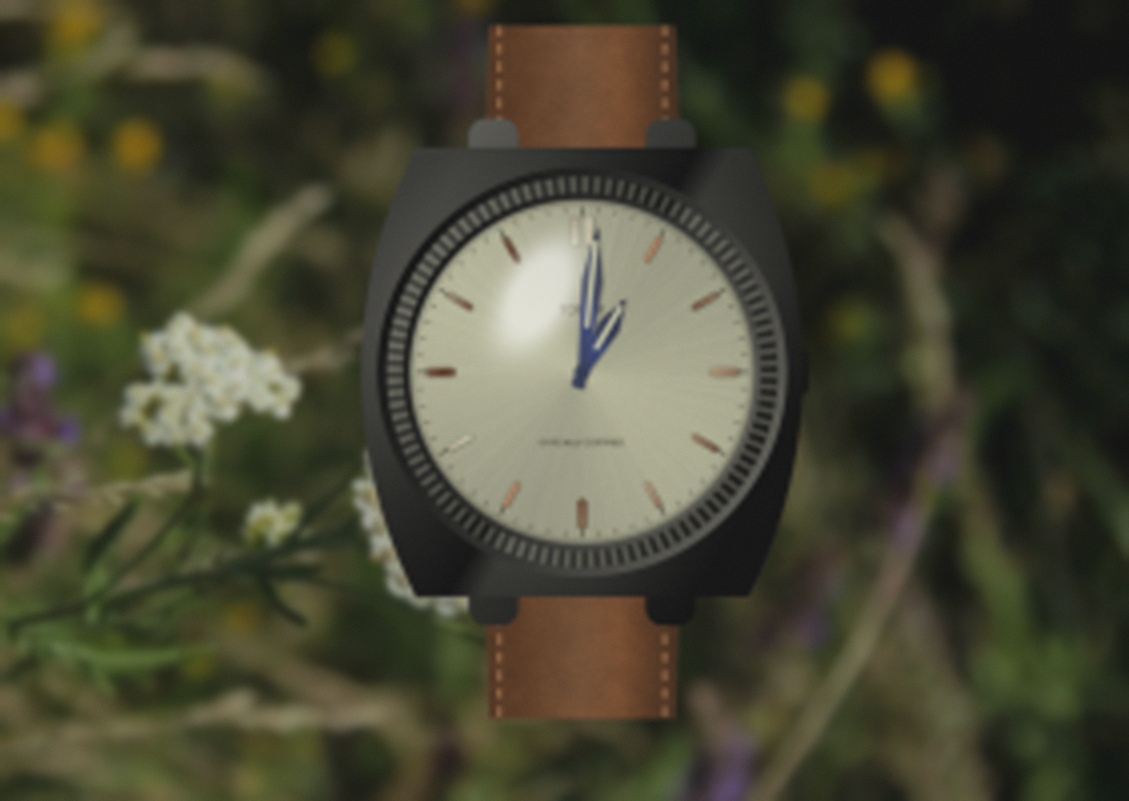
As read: 1.01
